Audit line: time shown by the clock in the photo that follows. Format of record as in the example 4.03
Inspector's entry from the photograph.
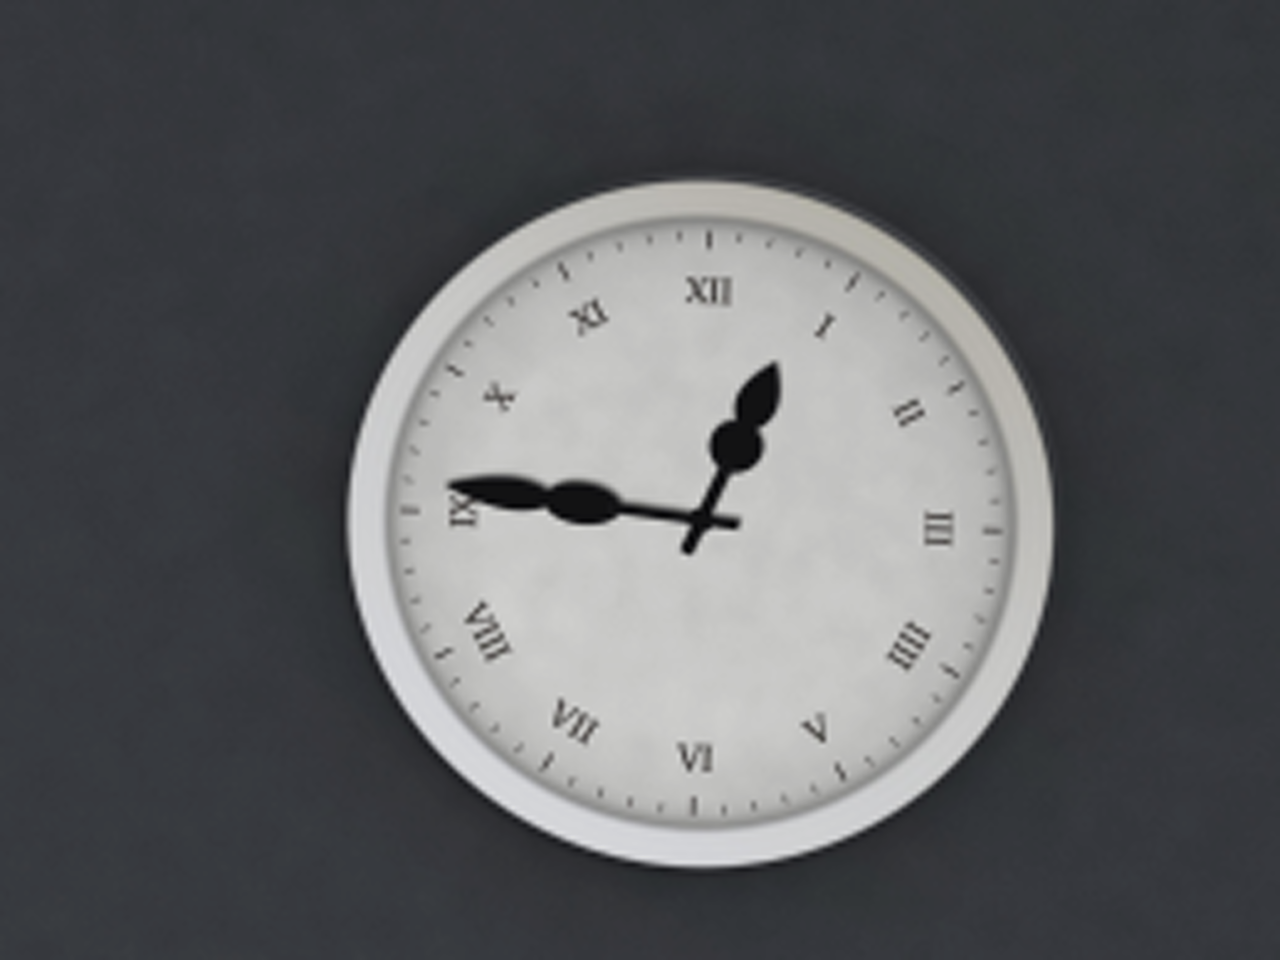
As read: 12.46
